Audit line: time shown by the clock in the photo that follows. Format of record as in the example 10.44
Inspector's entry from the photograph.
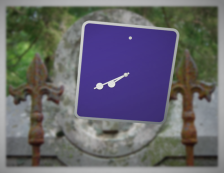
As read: 7.40
